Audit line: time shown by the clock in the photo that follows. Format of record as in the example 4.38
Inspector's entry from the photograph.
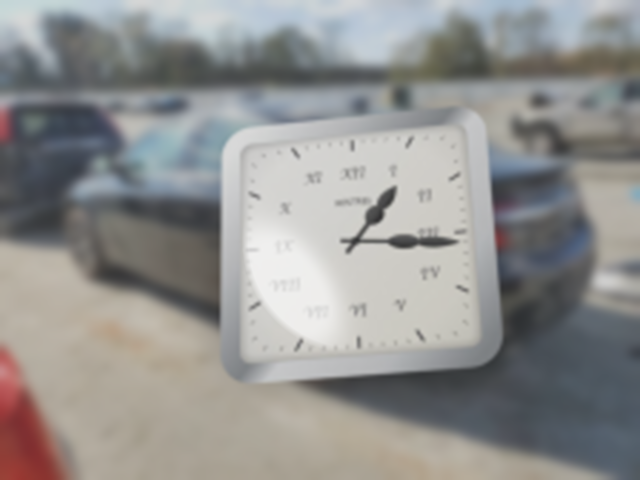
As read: 1.16
